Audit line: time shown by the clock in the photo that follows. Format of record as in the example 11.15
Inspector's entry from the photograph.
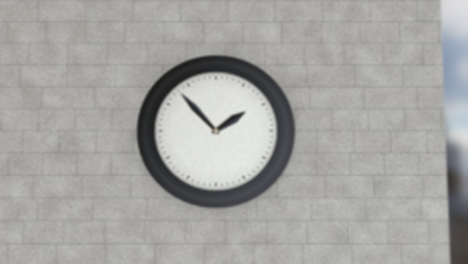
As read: 1.53
